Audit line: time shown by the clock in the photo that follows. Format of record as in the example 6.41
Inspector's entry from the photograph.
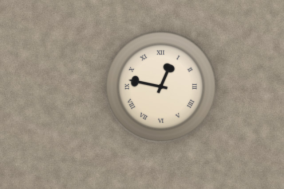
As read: 12.47
